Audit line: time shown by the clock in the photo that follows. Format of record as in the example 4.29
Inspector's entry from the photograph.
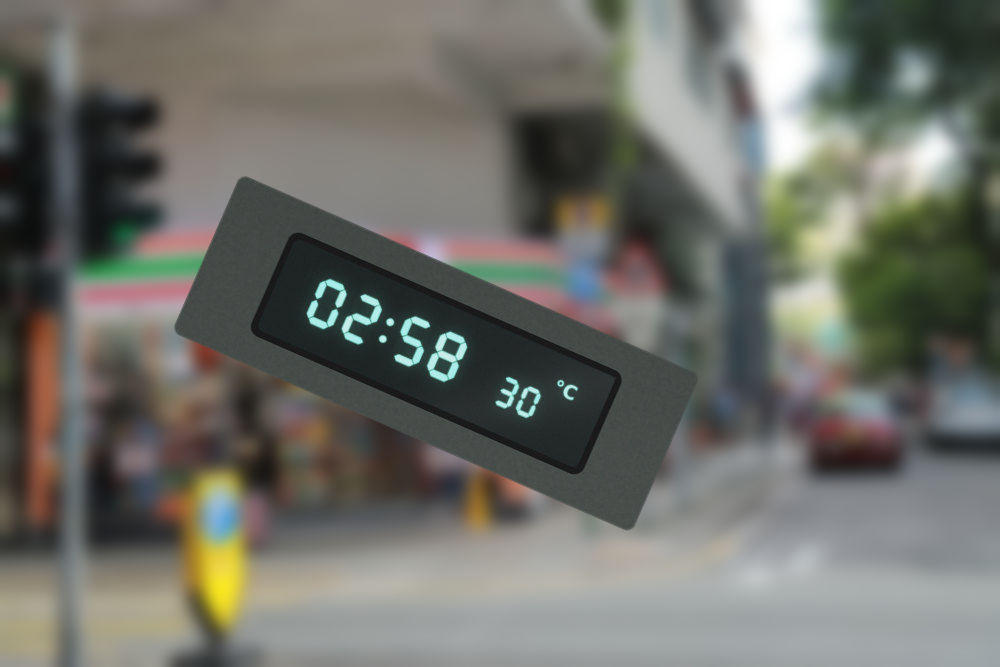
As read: 2.58
